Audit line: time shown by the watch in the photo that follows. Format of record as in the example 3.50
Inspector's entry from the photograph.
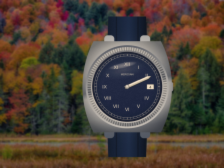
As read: 2.11
